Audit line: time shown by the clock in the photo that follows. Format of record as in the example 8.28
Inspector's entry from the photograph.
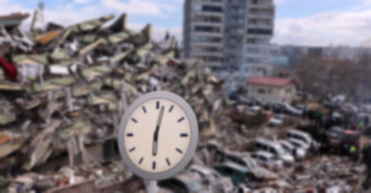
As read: 6.02
